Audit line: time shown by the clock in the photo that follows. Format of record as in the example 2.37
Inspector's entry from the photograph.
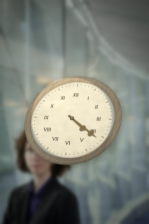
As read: 4.21
